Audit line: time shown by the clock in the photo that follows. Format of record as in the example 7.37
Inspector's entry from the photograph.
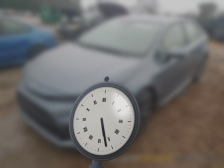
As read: 5.27
